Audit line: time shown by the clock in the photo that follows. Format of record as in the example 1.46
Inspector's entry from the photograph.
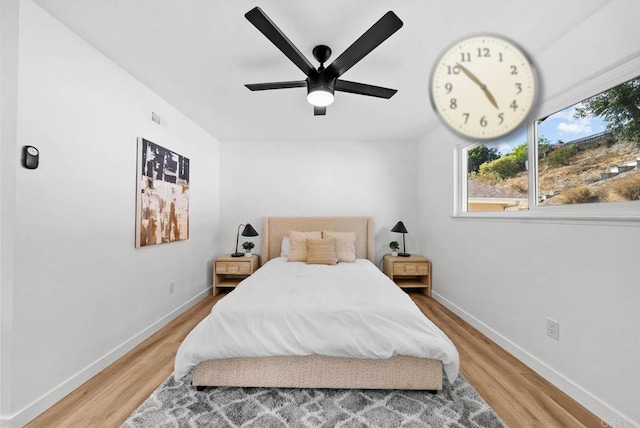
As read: 4.52
